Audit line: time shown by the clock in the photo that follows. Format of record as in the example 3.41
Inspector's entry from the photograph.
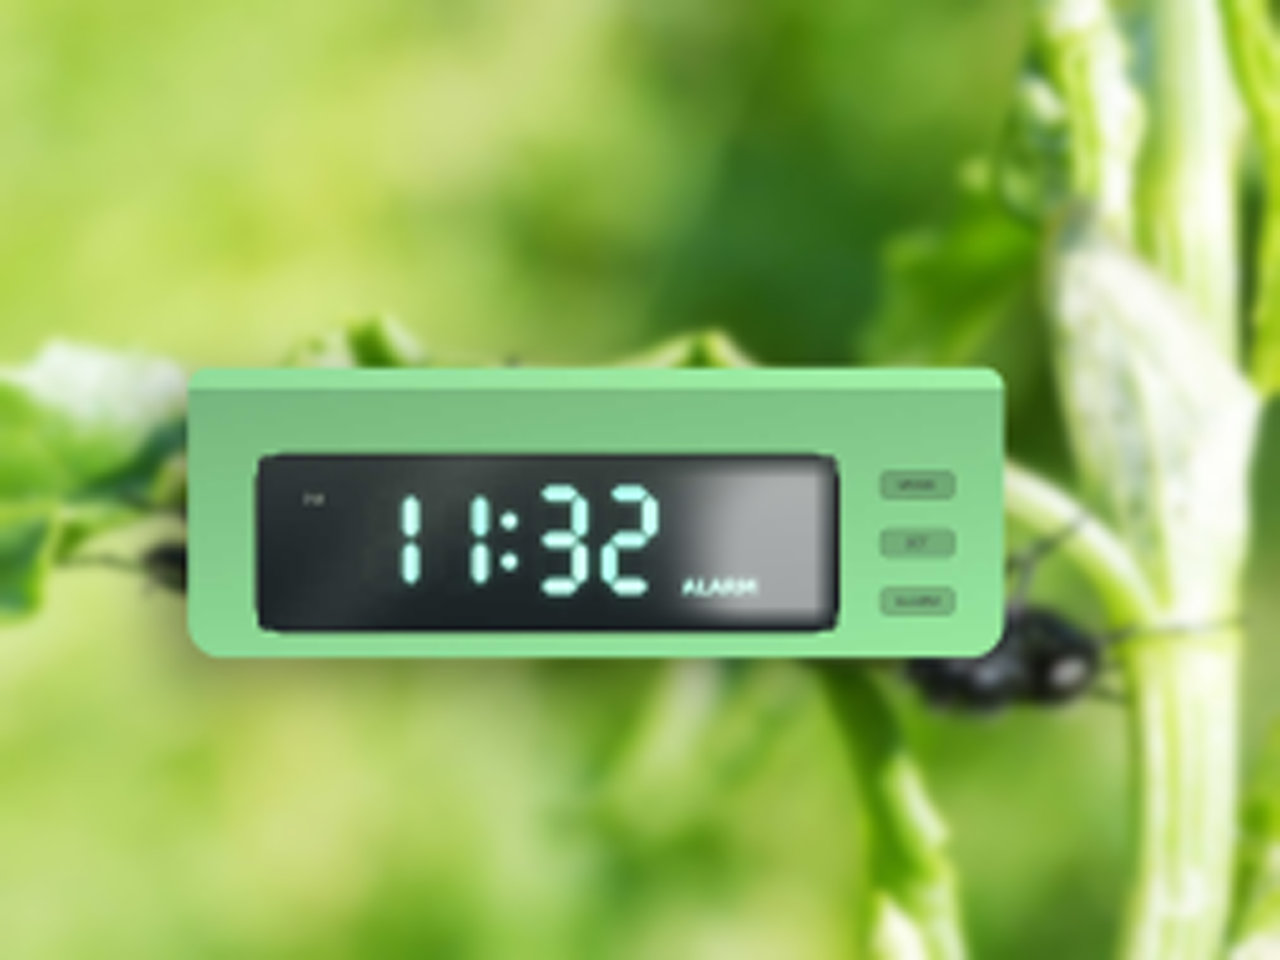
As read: 11.32
